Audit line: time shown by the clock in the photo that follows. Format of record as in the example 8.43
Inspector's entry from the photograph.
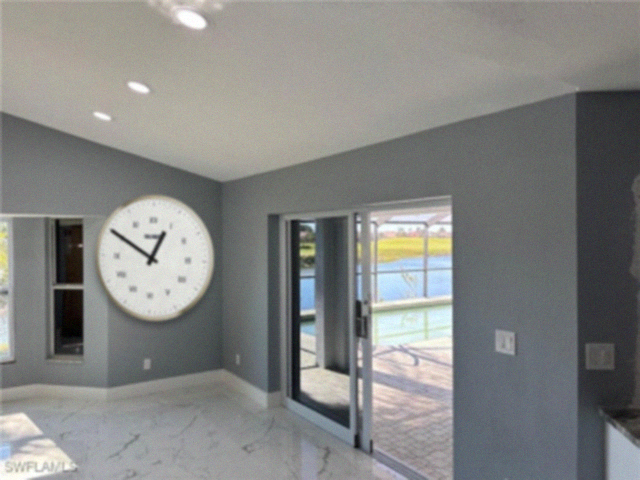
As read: 12.50
